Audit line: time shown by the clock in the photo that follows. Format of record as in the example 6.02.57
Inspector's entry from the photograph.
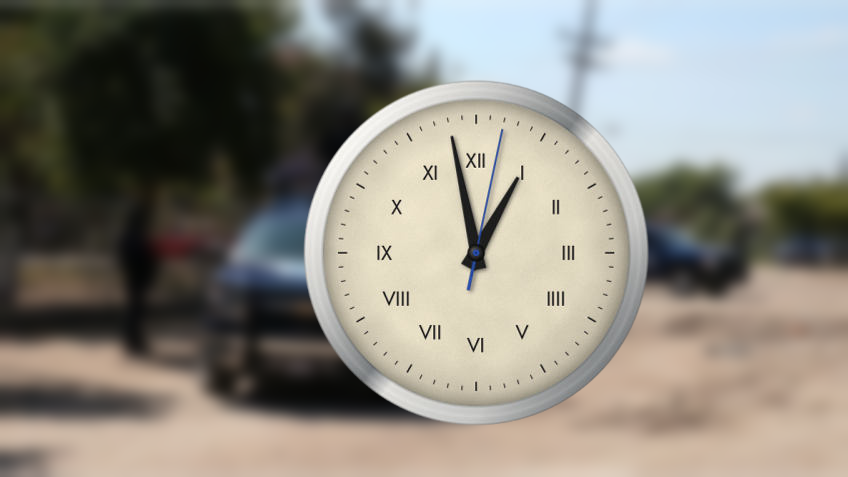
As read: 12.58.02
